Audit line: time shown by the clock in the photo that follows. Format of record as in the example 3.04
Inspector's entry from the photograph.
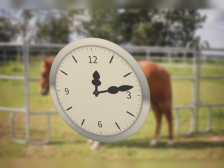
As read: 12.13
